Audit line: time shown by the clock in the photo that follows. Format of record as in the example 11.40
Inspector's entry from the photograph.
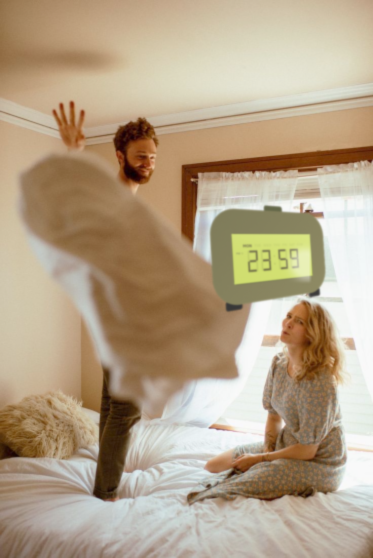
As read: 23.59
